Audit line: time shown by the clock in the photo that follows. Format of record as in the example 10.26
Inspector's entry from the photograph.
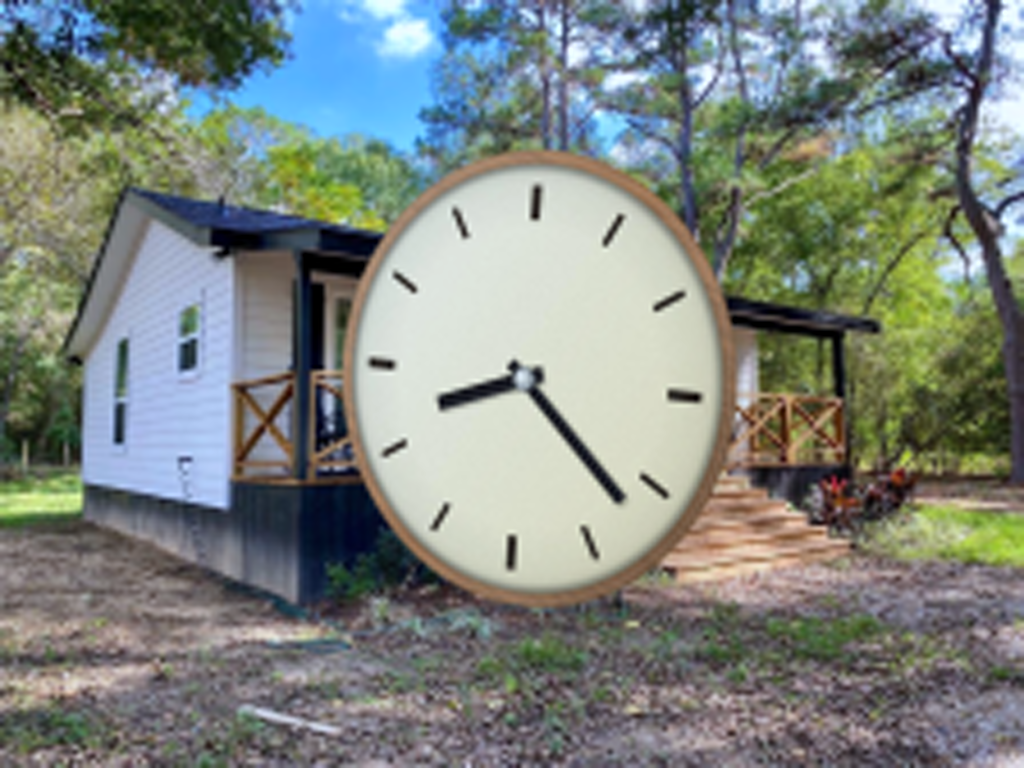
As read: 8.22
